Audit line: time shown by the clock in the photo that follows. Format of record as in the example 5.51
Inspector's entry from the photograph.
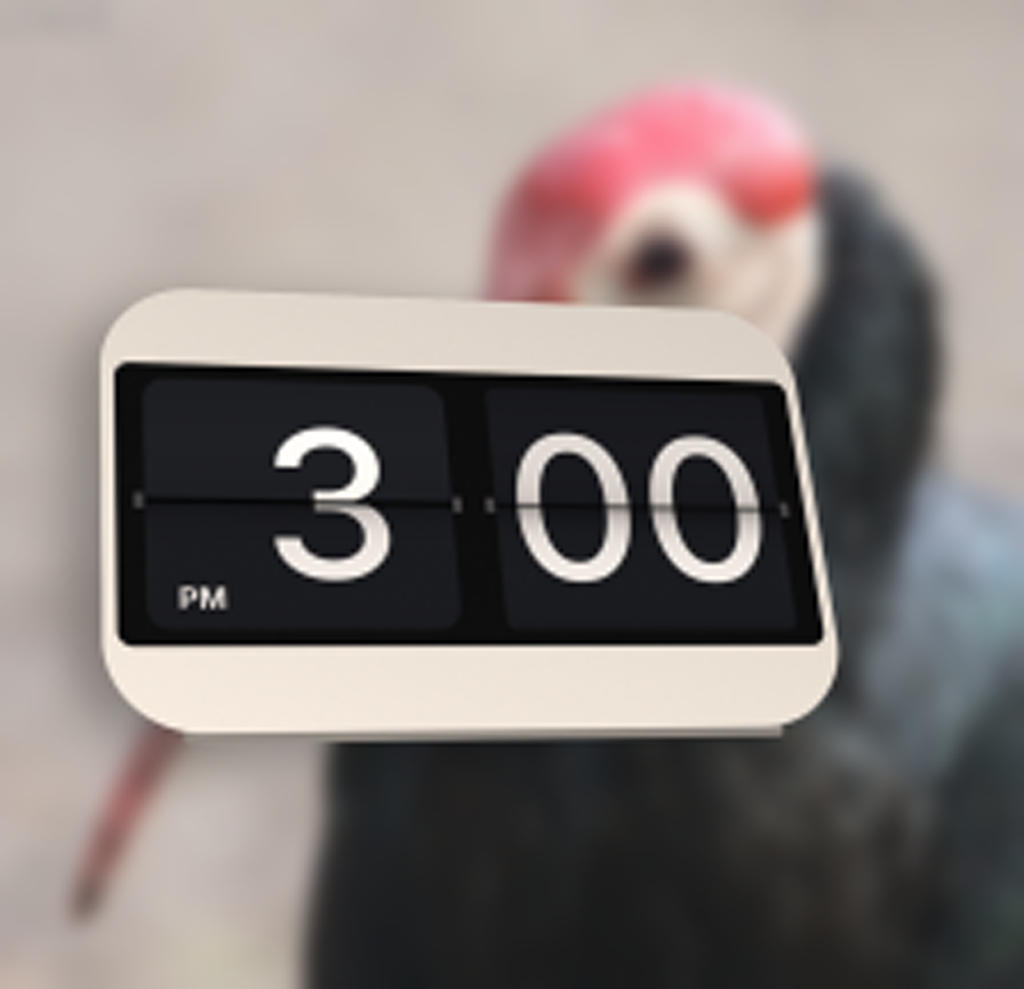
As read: 3.00
